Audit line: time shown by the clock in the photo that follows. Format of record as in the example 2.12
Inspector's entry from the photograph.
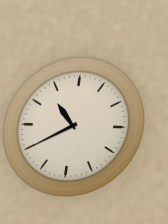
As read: 10.40
